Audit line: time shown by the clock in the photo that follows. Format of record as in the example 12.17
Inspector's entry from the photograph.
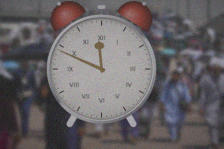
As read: 11.49
